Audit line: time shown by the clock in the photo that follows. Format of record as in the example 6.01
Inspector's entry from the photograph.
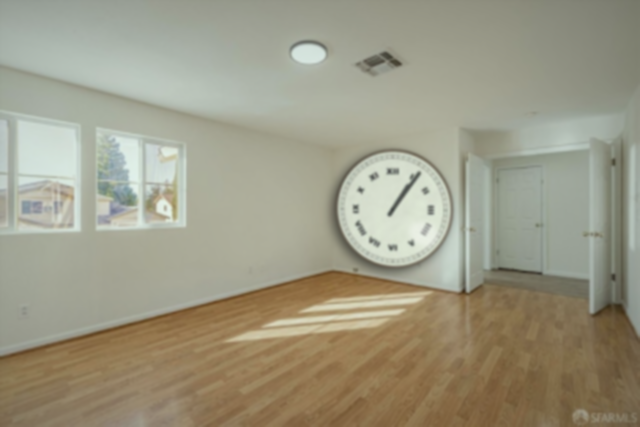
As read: 1.06
